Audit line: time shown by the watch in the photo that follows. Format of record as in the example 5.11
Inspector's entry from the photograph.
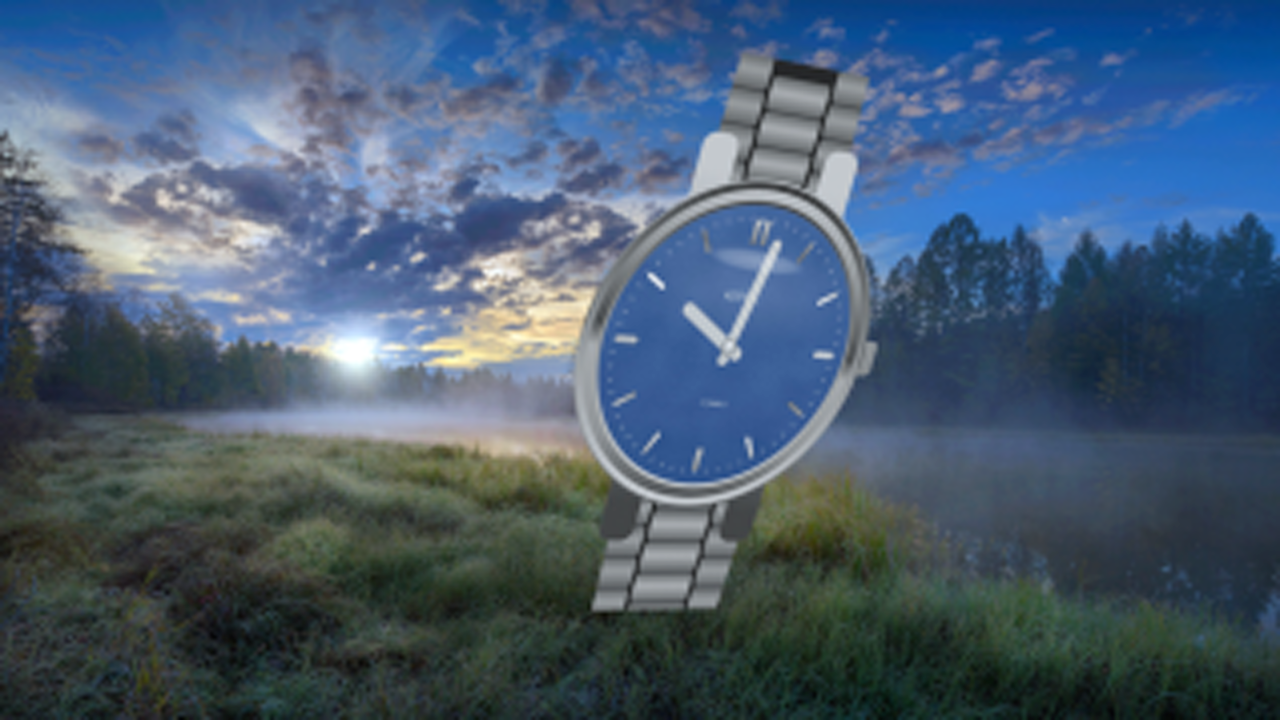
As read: 10.02
